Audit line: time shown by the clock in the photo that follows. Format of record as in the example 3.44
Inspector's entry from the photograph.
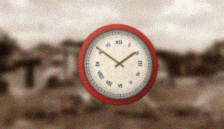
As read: 1.51
